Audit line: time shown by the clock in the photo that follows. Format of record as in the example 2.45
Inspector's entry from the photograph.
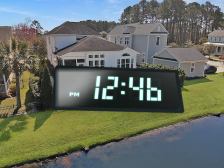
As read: 12.46
